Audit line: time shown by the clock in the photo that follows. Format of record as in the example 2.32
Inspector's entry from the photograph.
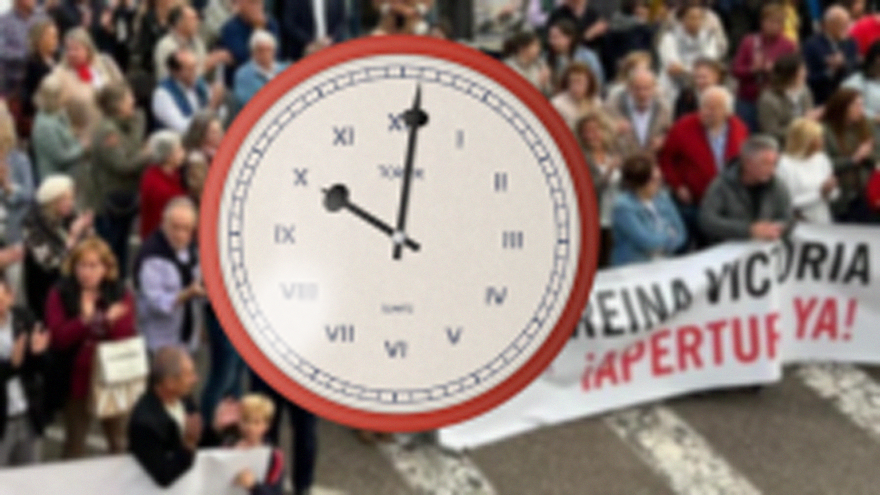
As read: 10.01
